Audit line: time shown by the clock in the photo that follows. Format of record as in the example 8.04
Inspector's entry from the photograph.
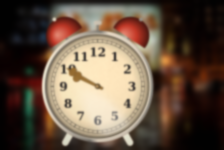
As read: 9.50
